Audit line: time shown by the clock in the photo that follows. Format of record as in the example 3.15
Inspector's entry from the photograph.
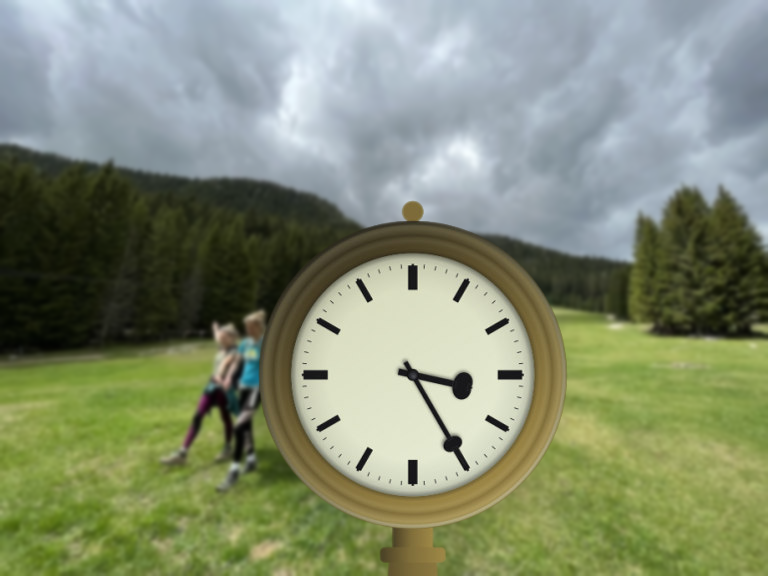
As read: 3.25
